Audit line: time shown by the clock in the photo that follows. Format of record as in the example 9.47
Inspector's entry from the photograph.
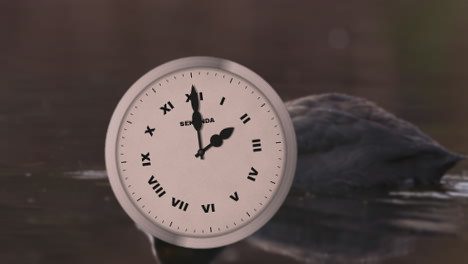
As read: 2.00
